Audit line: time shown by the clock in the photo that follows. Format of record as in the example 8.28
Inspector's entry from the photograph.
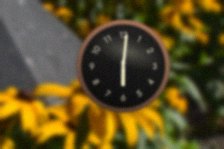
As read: 6.01
